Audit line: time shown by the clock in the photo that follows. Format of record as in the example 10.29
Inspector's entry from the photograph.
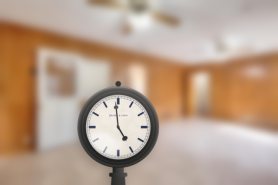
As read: 4.59
